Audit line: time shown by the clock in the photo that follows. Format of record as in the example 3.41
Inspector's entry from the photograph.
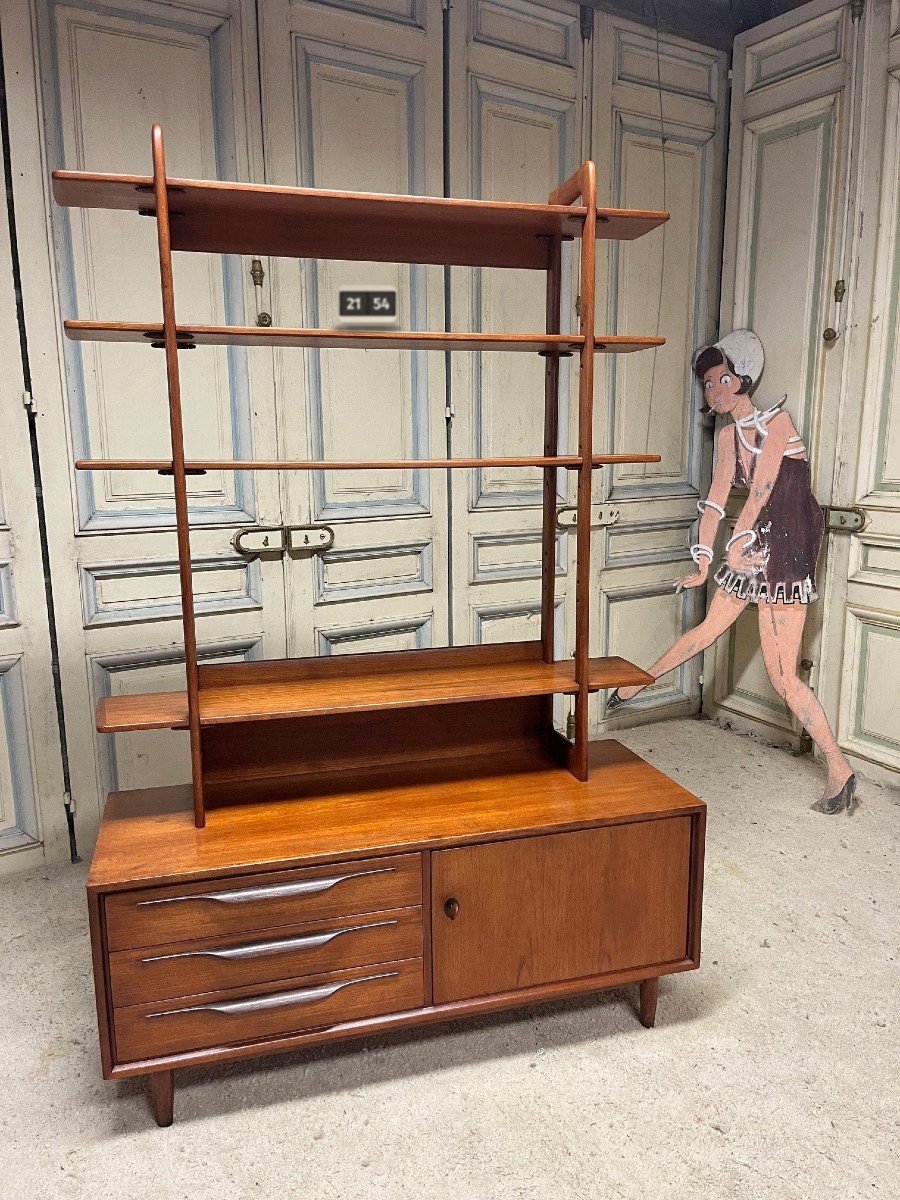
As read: 21.54
